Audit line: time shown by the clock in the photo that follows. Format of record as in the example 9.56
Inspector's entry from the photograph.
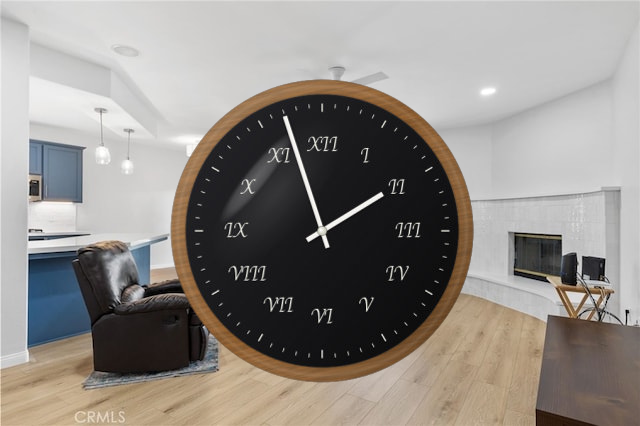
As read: 1.57
